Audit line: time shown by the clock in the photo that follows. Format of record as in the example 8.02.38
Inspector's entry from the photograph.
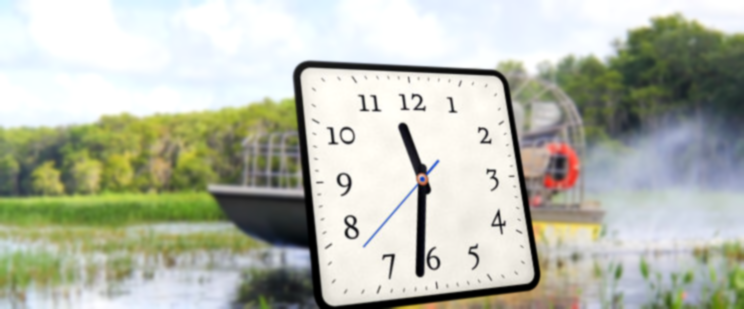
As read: 11.31.38
